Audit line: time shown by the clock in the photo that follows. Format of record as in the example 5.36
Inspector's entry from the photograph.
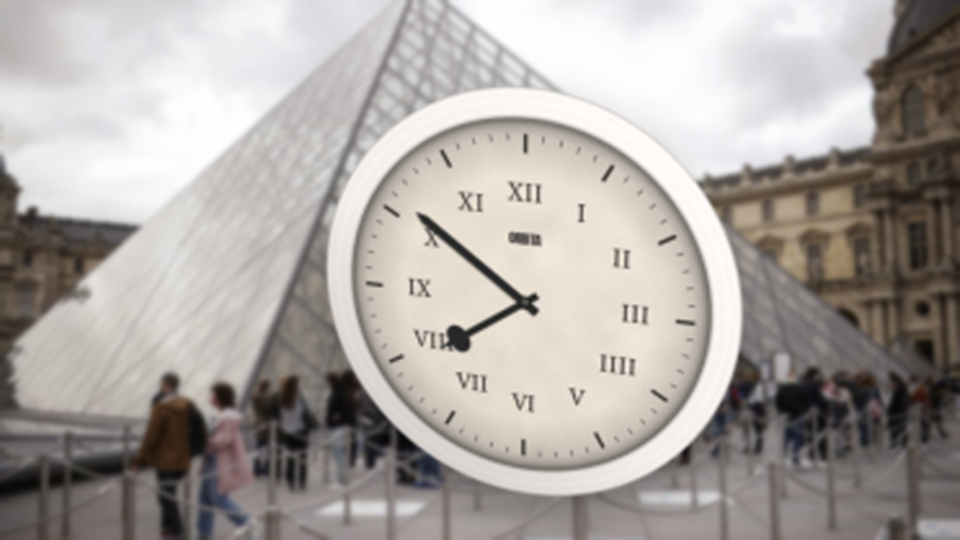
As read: 7.51
